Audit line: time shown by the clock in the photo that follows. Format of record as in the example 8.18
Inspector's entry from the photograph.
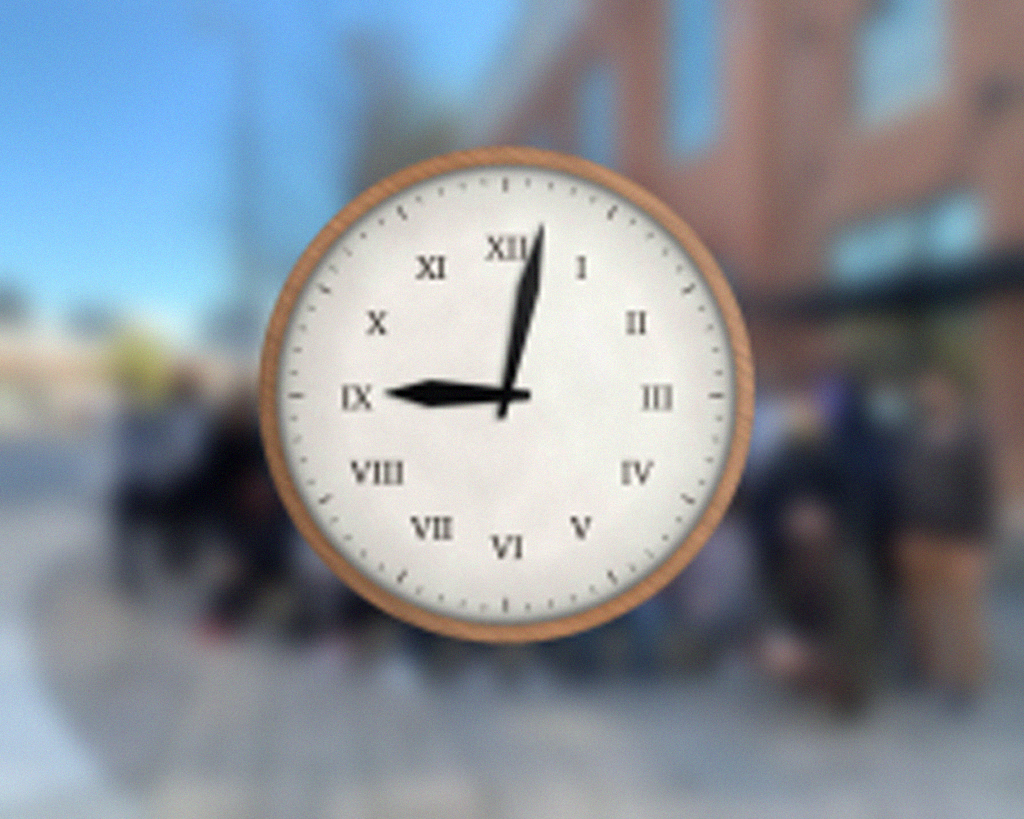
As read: 9.02
